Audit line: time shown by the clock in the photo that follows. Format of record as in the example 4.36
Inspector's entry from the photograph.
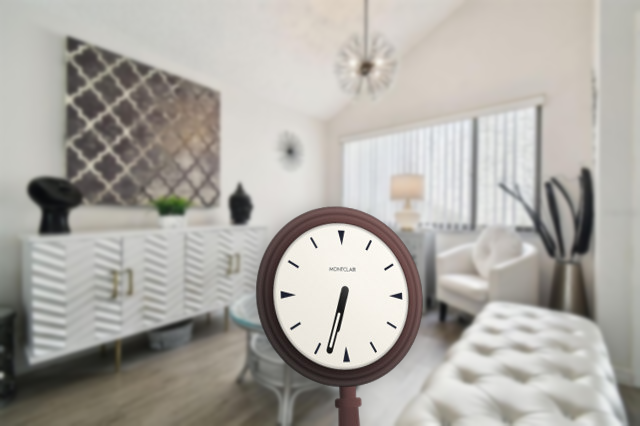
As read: 6.33
